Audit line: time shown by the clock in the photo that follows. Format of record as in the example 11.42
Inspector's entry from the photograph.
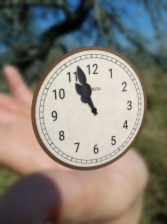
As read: 10.57
